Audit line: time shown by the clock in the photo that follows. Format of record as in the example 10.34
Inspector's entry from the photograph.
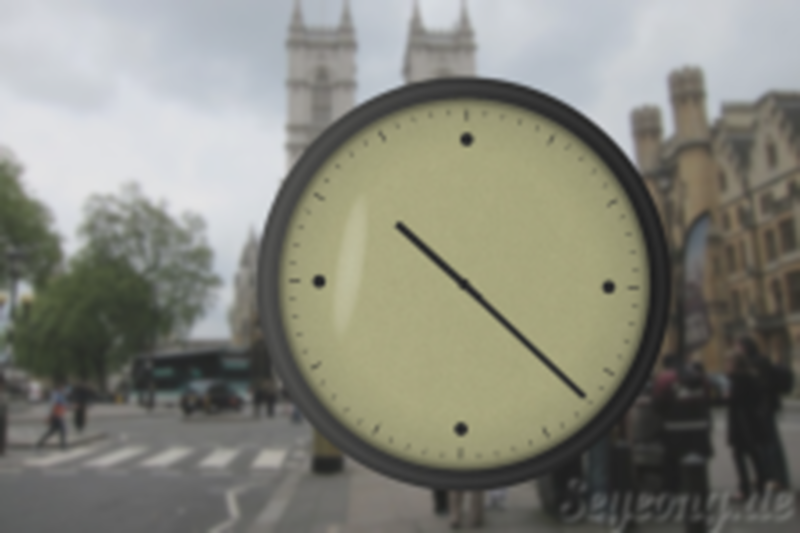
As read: 10.22
